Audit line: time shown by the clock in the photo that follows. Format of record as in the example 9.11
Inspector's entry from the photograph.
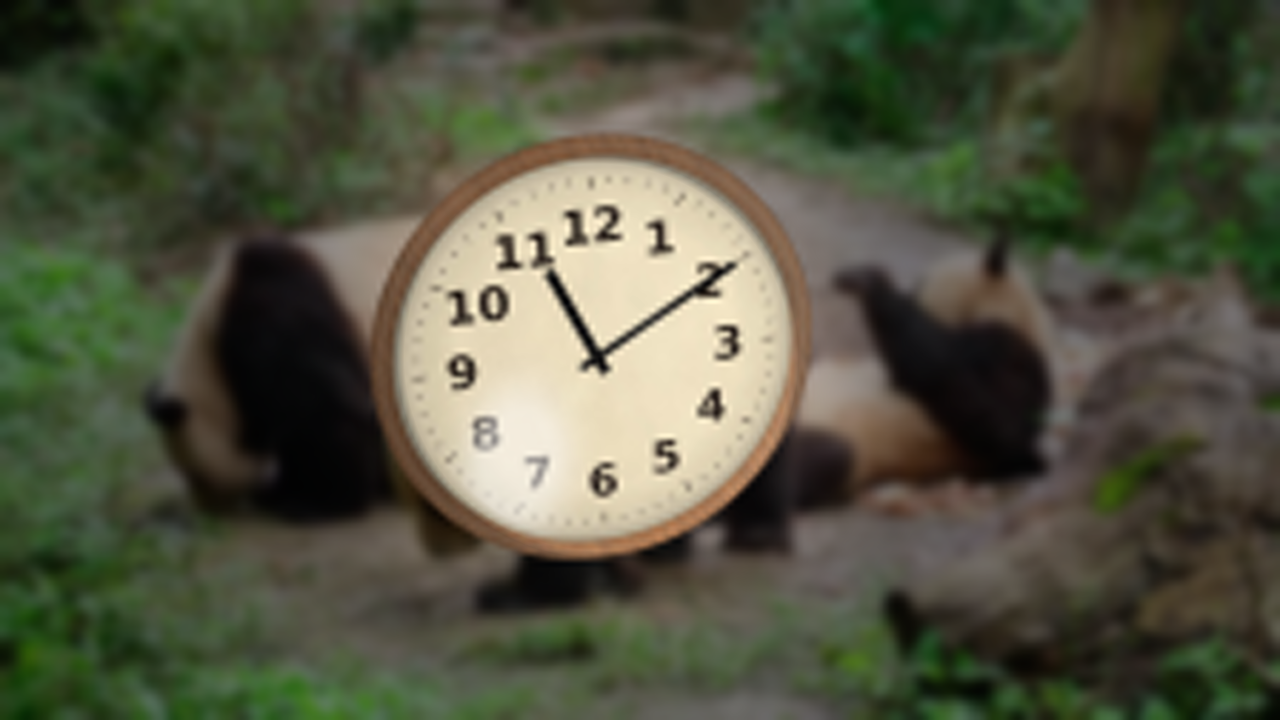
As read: 11.10
